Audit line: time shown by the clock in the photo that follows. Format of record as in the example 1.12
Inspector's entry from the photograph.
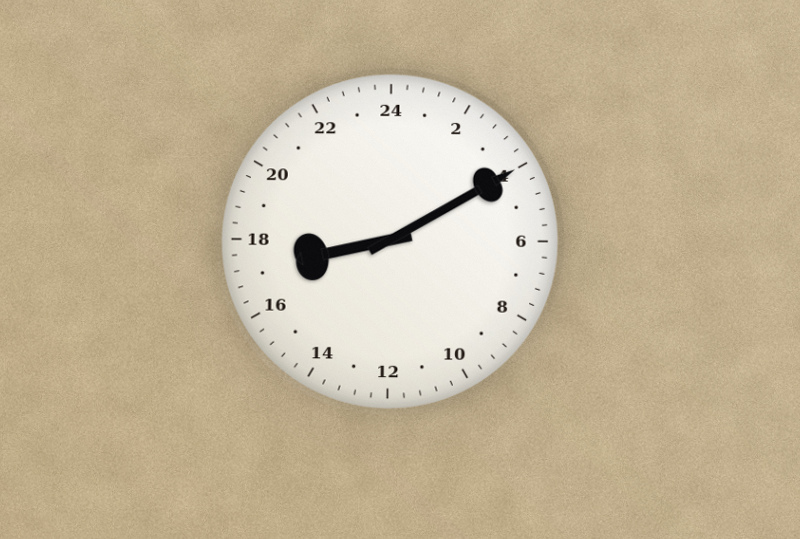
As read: 17.10
